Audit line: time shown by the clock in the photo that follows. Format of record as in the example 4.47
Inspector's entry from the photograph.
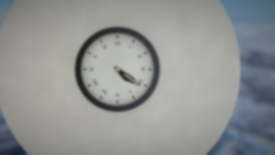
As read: 4.21
